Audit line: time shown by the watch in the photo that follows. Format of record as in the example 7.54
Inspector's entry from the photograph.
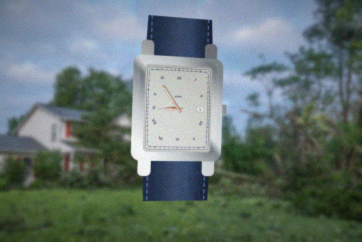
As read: 8.54
